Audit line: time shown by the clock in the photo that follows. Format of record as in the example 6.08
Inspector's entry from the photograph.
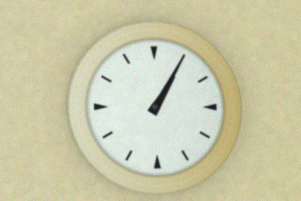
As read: 1.05
